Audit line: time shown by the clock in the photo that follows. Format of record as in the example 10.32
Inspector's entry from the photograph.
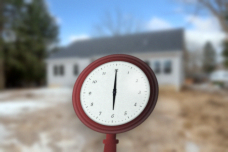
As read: 6.00
